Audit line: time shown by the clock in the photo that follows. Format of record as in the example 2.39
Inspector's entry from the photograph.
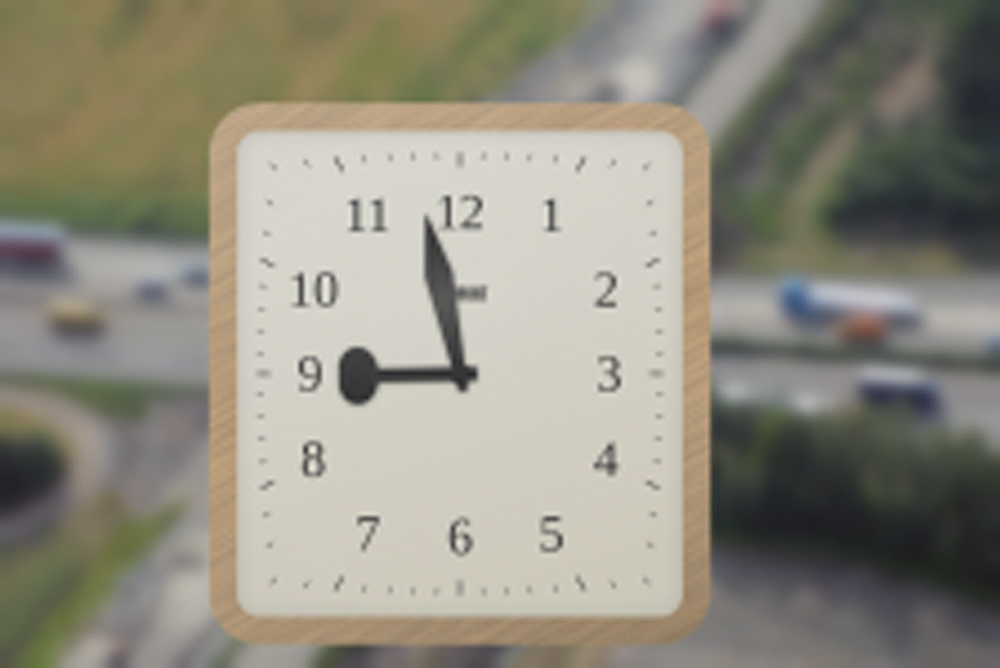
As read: 8.58
